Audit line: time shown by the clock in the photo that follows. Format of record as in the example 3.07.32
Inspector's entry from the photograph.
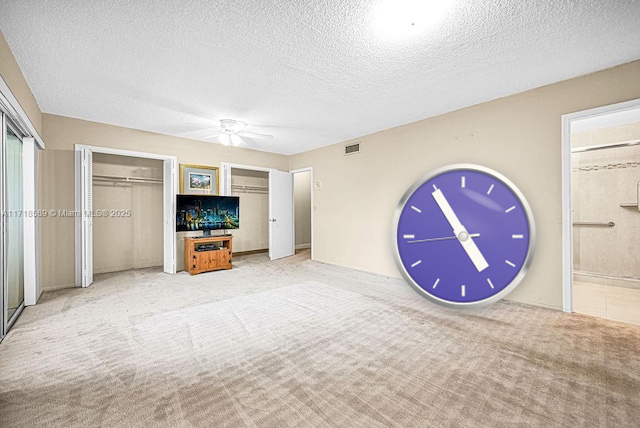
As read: 4.54.44
